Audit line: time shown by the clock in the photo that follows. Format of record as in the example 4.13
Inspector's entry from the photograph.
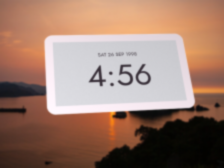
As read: 4.56
